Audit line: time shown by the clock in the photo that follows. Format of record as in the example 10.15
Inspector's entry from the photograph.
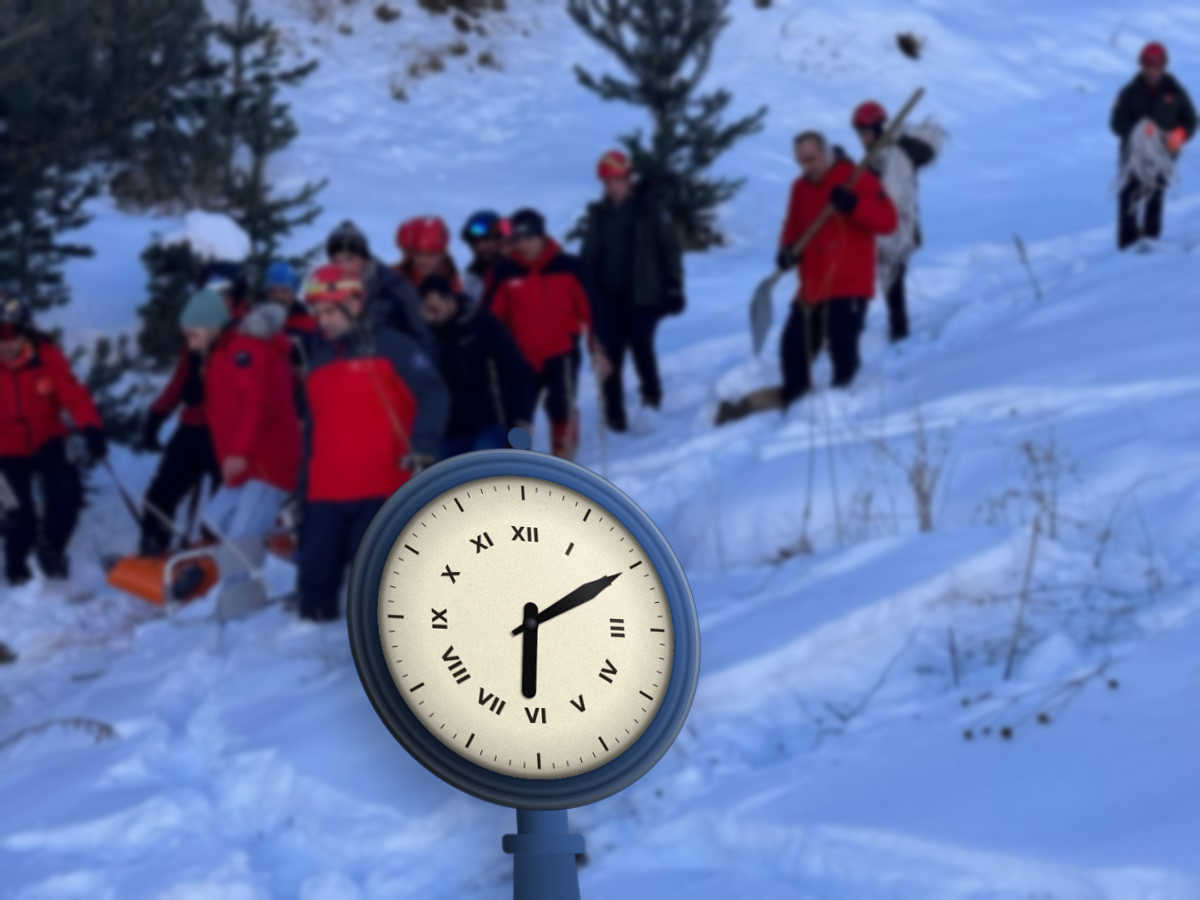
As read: 6.10
